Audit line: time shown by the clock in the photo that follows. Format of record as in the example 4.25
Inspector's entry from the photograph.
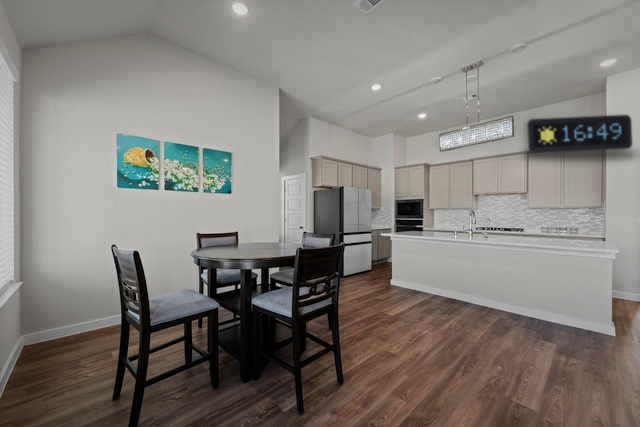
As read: 16.49
